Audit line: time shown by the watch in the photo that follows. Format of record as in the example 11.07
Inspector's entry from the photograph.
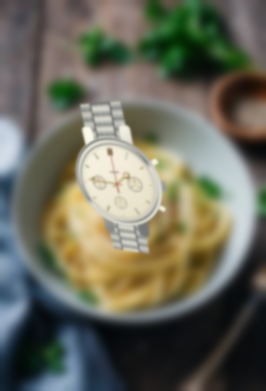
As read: 1.46
